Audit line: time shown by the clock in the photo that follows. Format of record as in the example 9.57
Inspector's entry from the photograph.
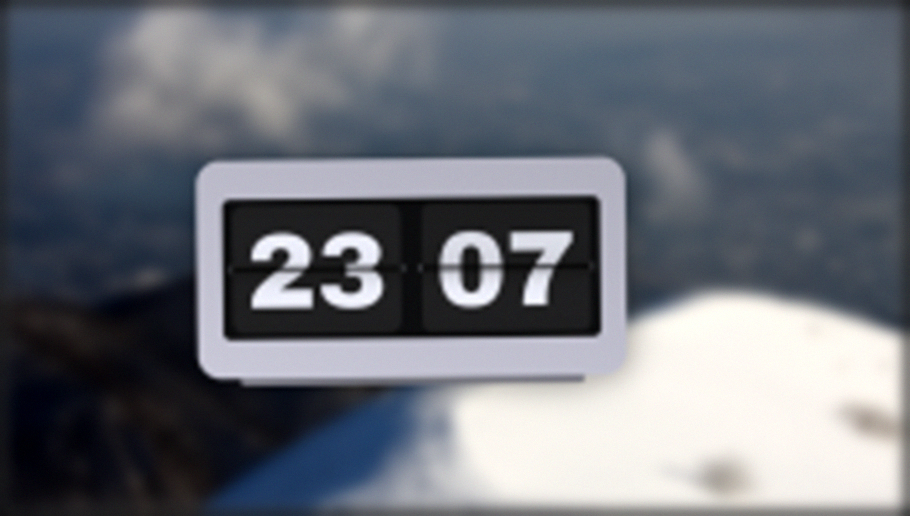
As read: 23.07
